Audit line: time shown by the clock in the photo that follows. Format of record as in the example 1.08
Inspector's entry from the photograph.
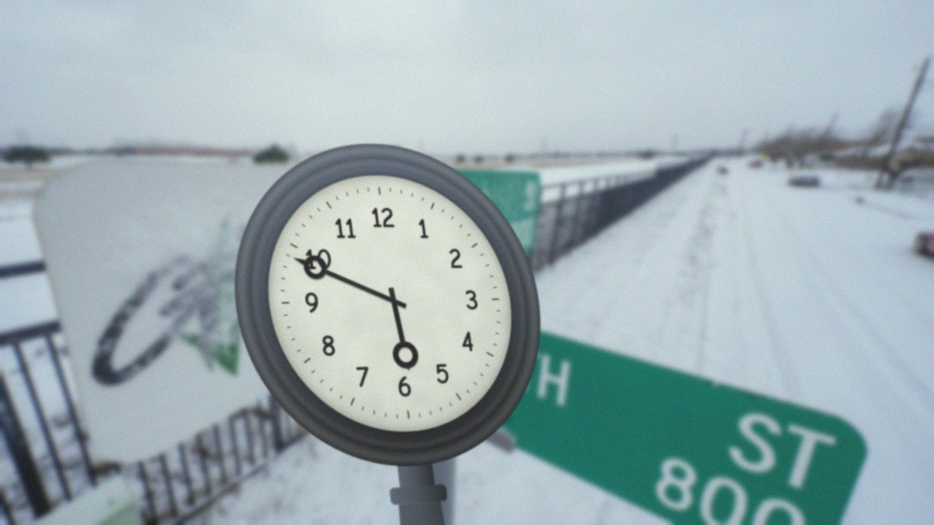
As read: 5.49
